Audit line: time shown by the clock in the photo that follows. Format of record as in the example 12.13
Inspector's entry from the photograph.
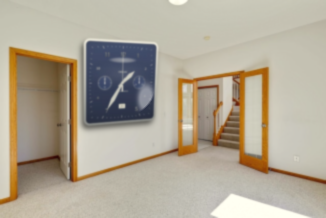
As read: 1.35
